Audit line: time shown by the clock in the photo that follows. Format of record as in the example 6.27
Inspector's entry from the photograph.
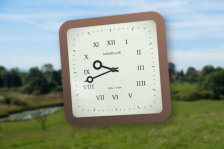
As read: 9.42
